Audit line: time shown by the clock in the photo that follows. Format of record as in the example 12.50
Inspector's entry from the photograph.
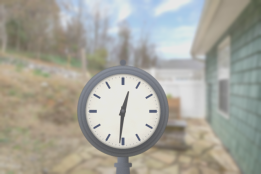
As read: 12.31
